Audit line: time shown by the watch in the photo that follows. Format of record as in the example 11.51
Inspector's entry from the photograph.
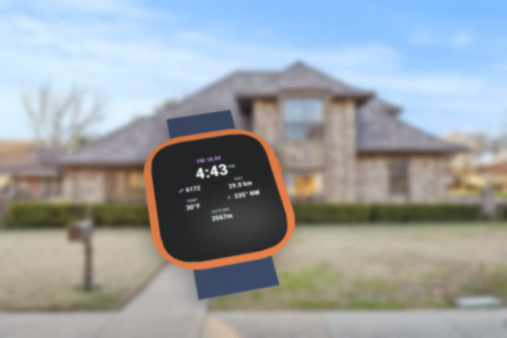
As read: 4.43
